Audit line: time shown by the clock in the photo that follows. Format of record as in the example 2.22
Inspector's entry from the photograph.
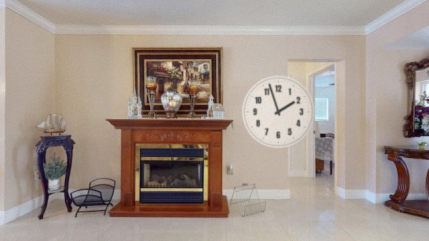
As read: 1.57
